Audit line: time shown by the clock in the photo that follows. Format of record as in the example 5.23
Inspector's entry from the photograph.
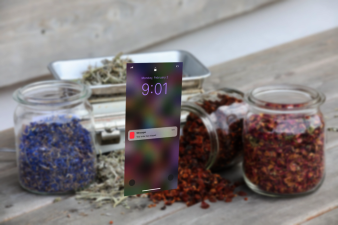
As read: 9.01
